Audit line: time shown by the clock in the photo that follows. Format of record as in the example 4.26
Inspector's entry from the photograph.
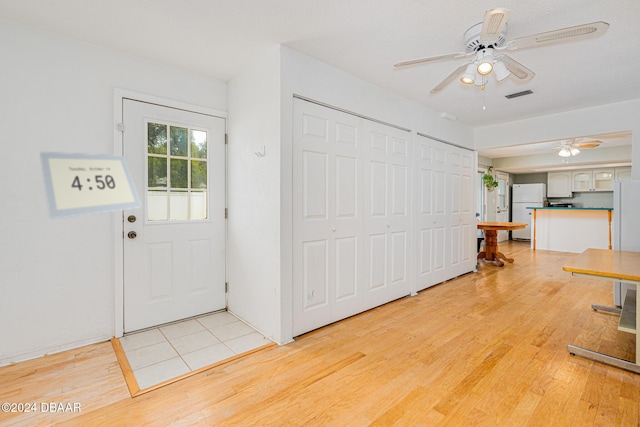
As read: 4.50
